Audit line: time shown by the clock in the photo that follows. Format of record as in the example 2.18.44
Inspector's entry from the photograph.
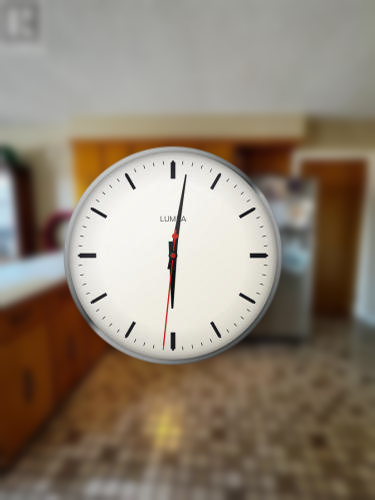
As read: 6.01.31
